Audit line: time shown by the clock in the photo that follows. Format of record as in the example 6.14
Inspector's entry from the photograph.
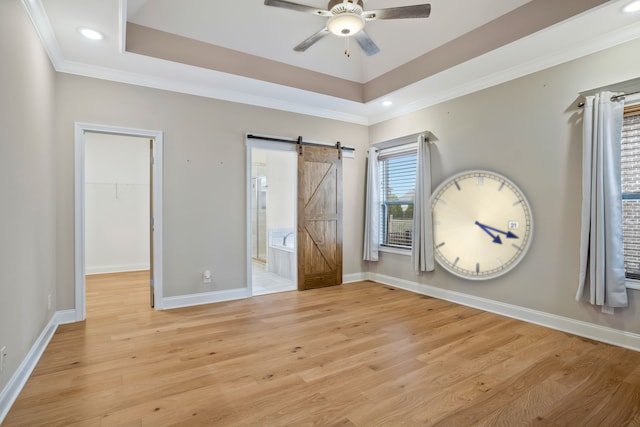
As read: 4.18
